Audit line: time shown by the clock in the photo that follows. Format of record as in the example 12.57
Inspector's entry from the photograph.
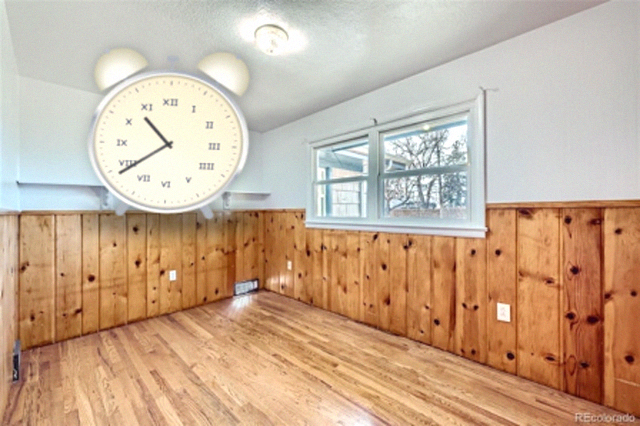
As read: 10.39
